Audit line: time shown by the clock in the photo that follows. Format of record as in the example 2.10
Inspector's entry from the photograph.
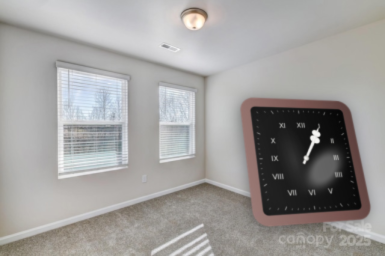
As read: 1.05
